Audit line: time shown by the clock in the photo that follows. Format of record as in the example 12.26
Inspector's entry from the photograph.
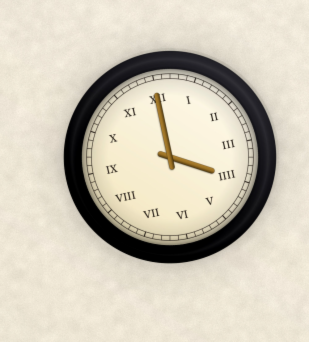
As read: 4.00
